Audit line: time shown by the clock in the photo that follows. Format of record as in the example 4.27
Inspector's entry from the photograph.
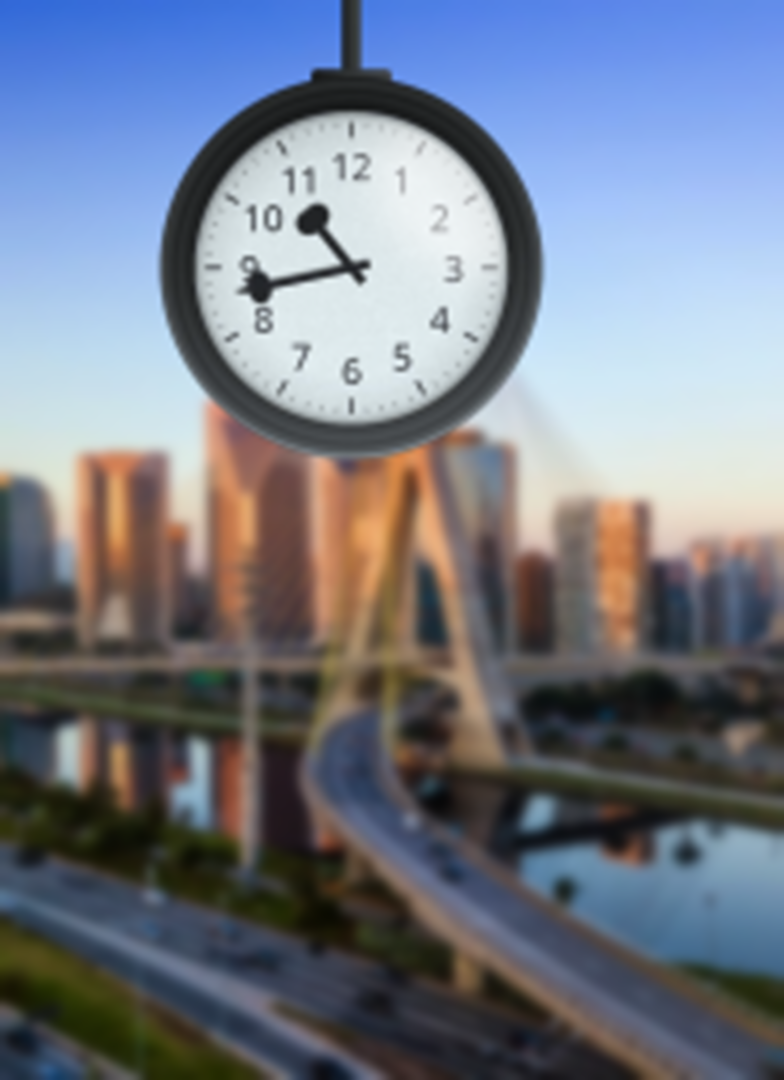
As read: 10.43
